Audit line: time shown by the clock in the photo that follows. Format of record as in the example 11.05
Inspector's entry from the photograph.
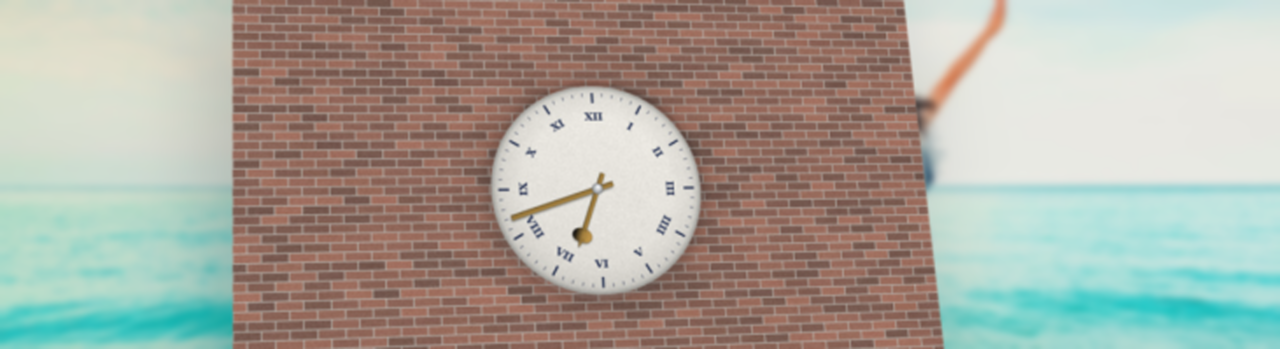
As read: 6.42
